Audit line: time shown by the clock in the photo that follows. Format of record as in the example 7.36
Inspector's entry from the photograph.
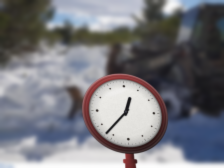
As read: 12.37
